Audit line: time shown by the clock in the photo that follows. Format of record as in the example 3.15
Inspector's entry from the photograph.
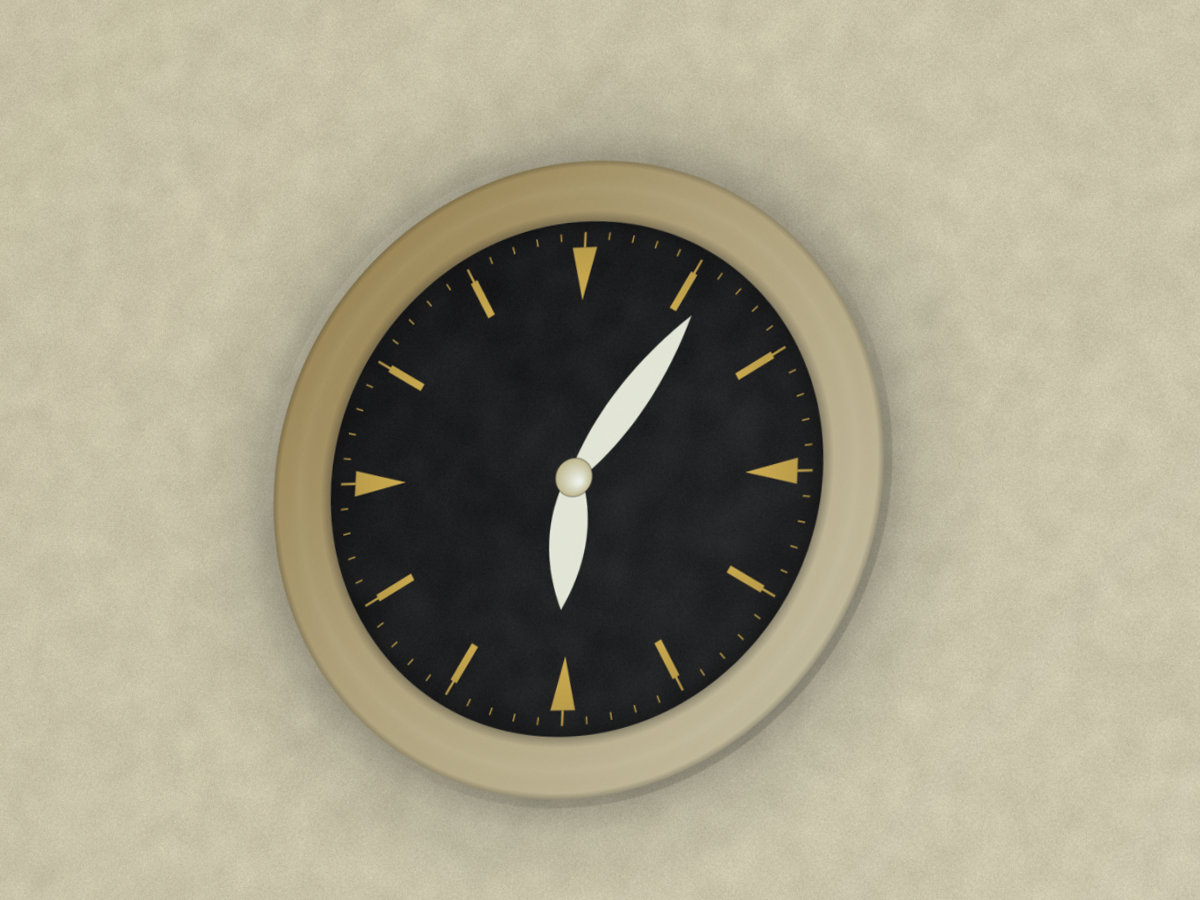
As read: 6.06
